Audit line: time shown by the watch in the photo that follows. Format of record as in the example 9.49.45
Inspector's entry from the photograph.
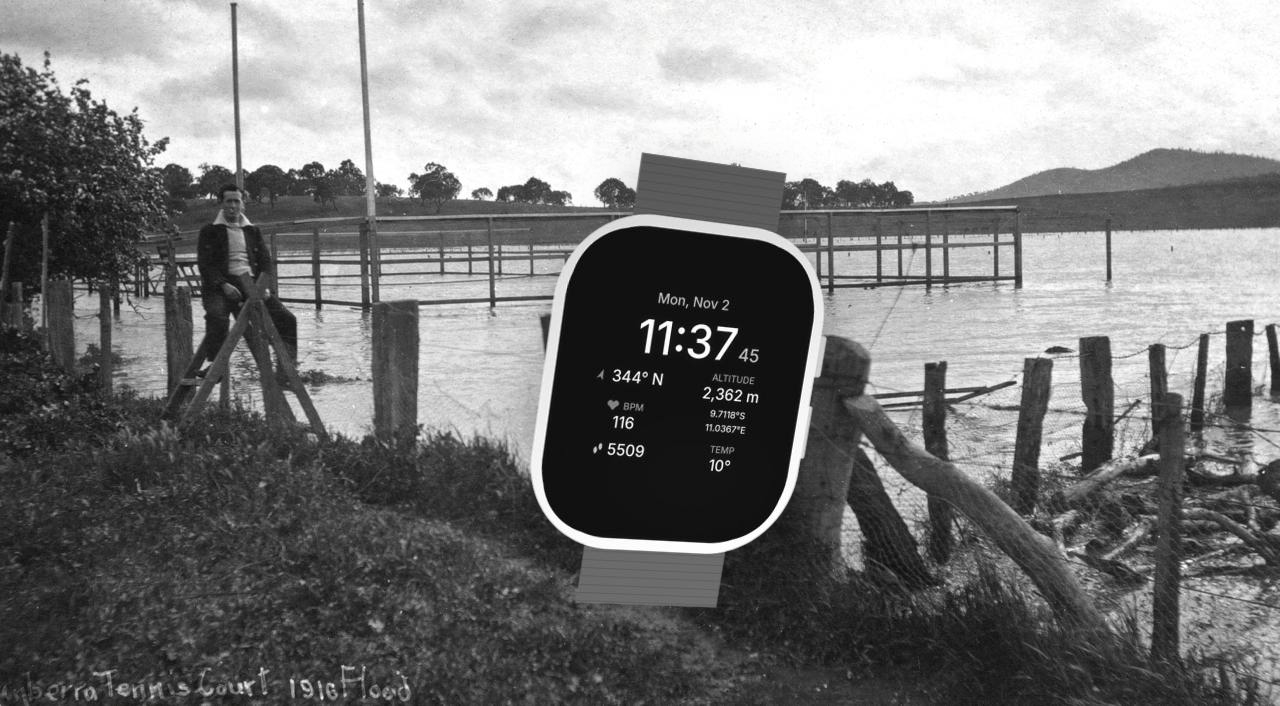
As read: 11.37.45
